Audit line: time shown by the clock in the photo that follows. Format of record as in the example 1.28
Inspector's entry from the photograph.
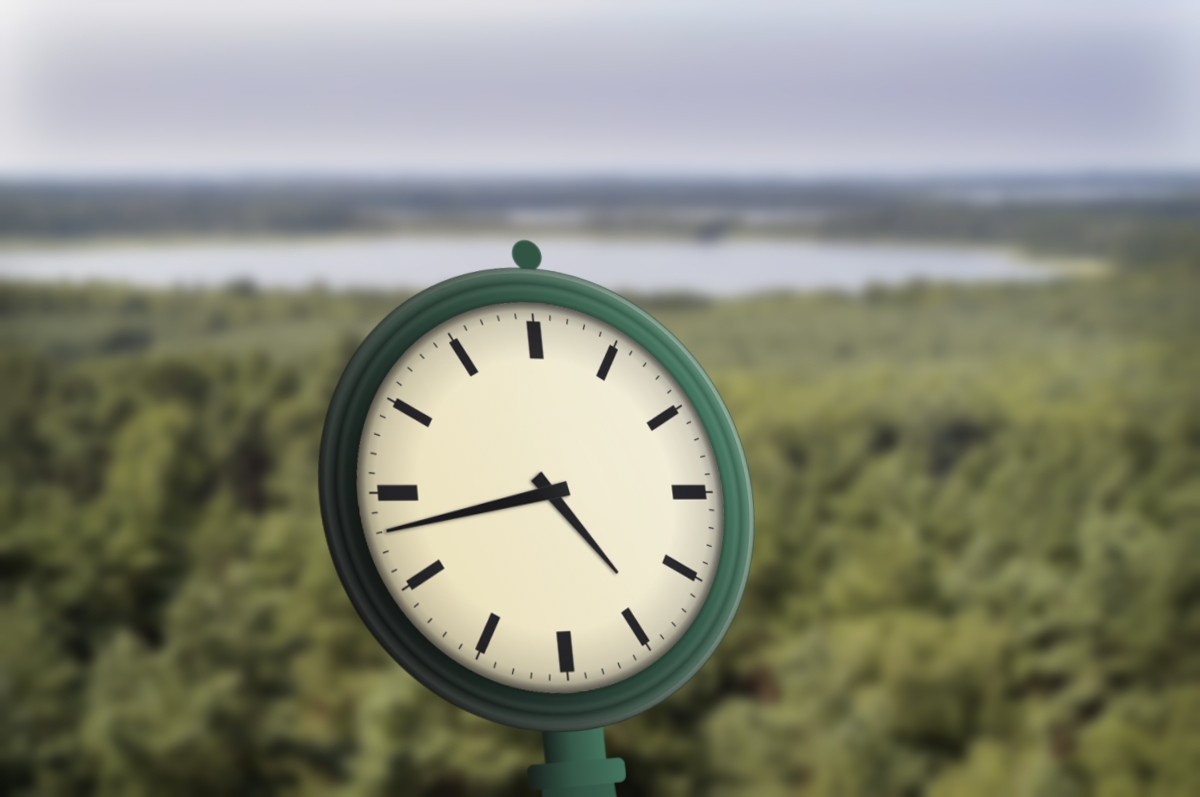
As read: 4.43
